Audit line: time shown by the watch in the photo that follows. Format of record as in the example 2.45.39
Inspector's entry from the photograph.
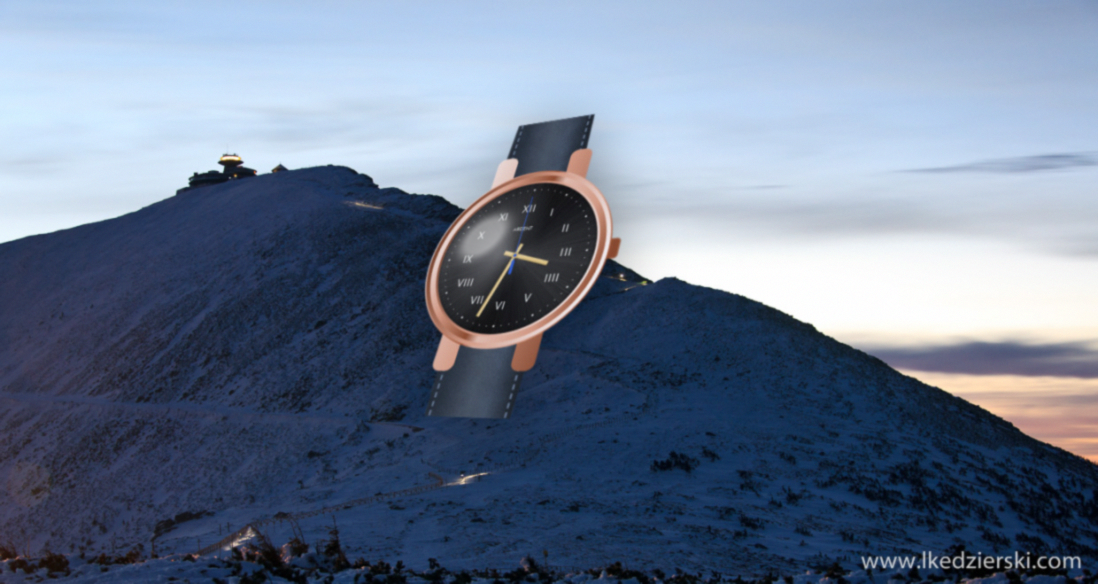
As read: 3.33.00
